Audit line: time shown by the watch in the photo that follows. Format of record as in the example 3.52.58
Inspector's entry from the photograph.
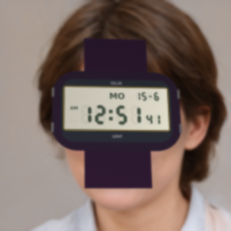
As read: 12.51.41
